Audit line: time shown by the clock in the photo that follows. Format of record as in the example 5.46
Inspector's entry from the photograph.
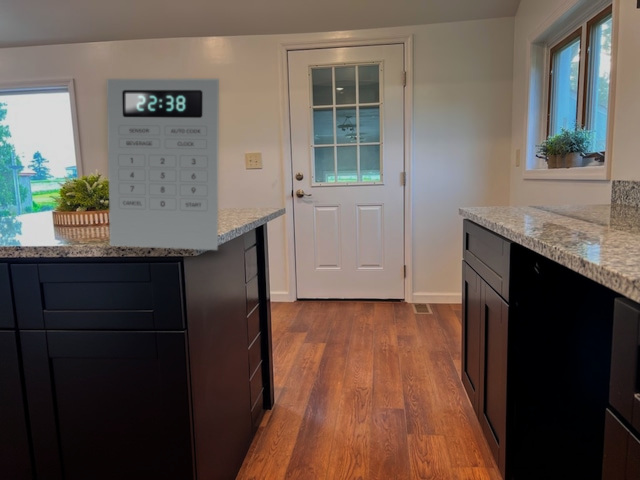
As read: 22.38
